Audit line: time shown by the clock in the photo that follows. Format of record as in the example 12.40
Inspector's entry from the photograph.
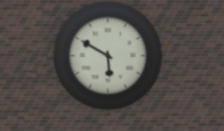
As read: 5.50
